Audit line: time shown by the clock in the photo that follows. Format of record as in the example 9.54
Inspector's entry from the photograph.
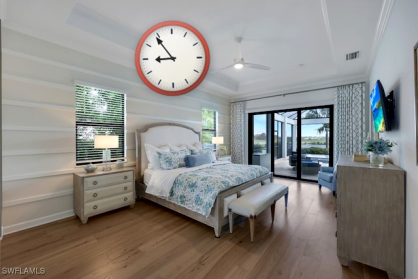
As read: 8.54
